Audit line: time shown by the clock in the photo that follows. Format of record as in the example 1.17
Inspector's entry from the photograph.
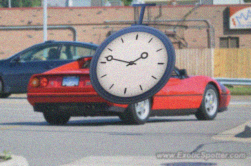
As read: 1.47
